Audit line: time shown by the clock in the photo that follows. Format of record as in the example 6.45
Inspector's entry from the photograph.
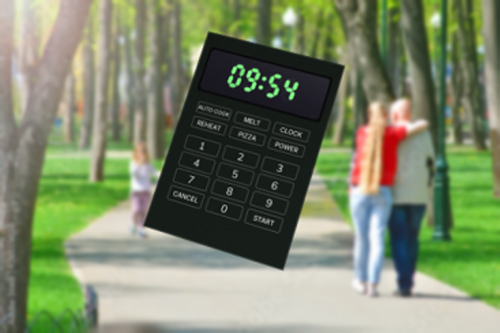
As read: 9.54
